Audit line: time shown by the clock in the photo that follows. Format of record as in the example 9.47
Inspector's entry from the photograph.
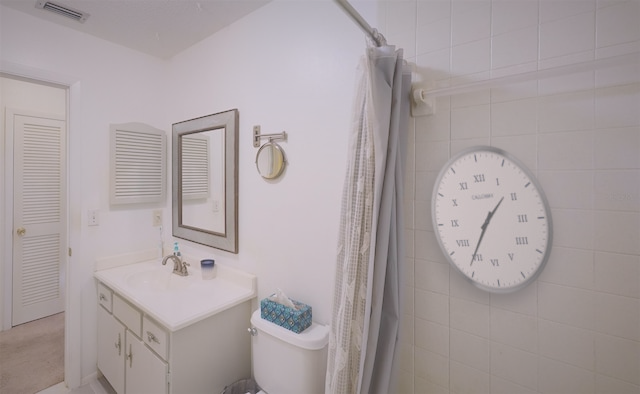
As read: 1.36
